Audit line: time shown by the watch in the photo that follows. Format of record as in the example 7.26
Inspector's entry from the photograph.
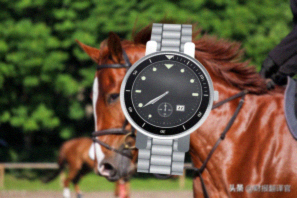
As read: 7.39
